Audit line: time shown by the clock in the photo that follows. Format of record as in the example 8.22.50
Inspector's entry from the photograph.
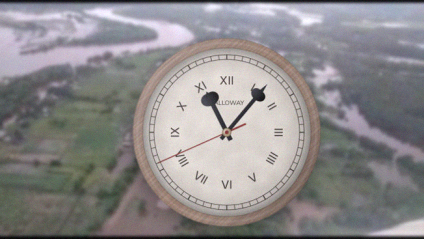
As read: 11.06.41
